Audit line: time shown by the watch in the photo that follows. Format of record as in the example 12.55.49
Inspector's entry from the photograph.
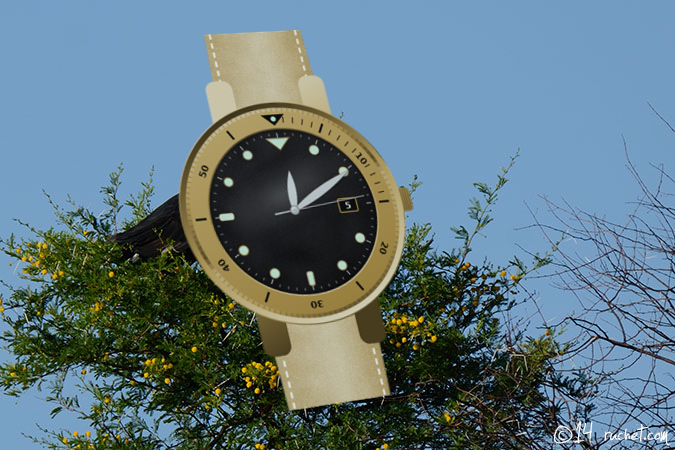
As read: 12.10.14
